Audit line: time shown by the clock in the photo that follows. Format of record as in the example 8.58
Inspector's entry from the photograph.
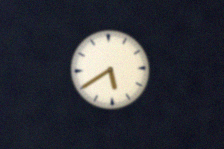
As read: 5.40
